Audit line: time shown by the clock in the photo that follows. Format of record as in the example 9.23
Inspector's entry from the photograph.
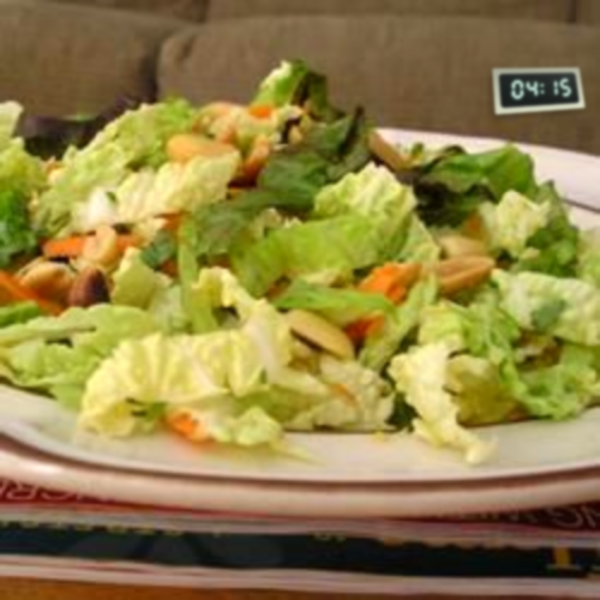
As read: 4.15
